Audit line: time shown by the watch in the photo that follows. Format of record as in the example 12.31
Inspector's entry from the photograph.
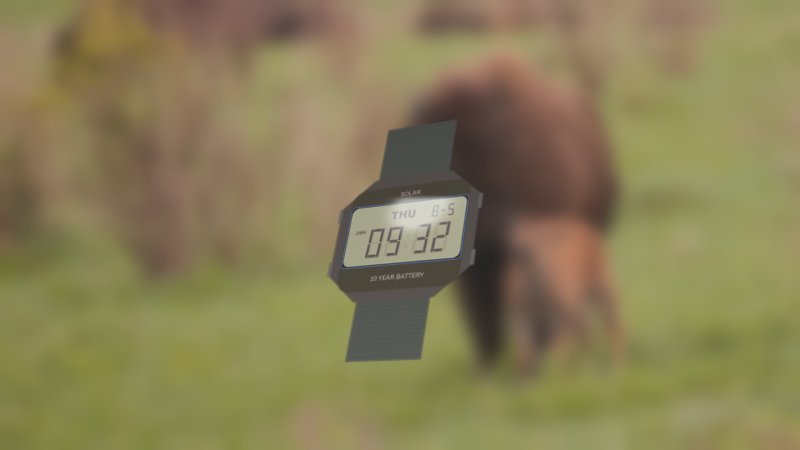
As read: 9.32
